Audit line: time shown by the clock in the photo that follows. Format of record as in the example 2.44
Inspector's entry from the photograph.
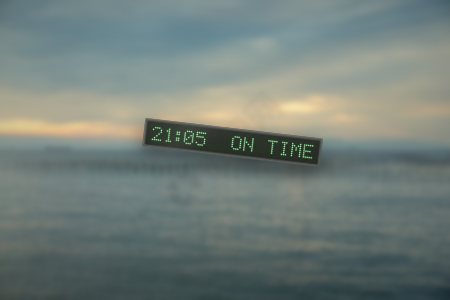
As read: 21.05
